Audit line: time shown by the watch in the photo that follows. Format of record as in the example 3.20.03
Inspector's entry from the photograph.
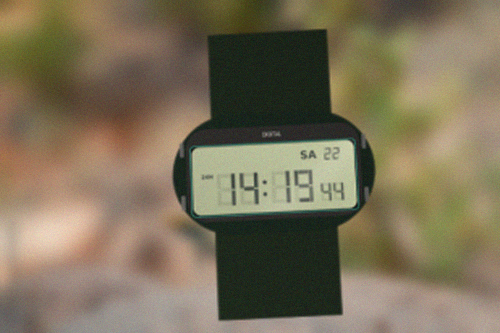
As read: 14.19.44
